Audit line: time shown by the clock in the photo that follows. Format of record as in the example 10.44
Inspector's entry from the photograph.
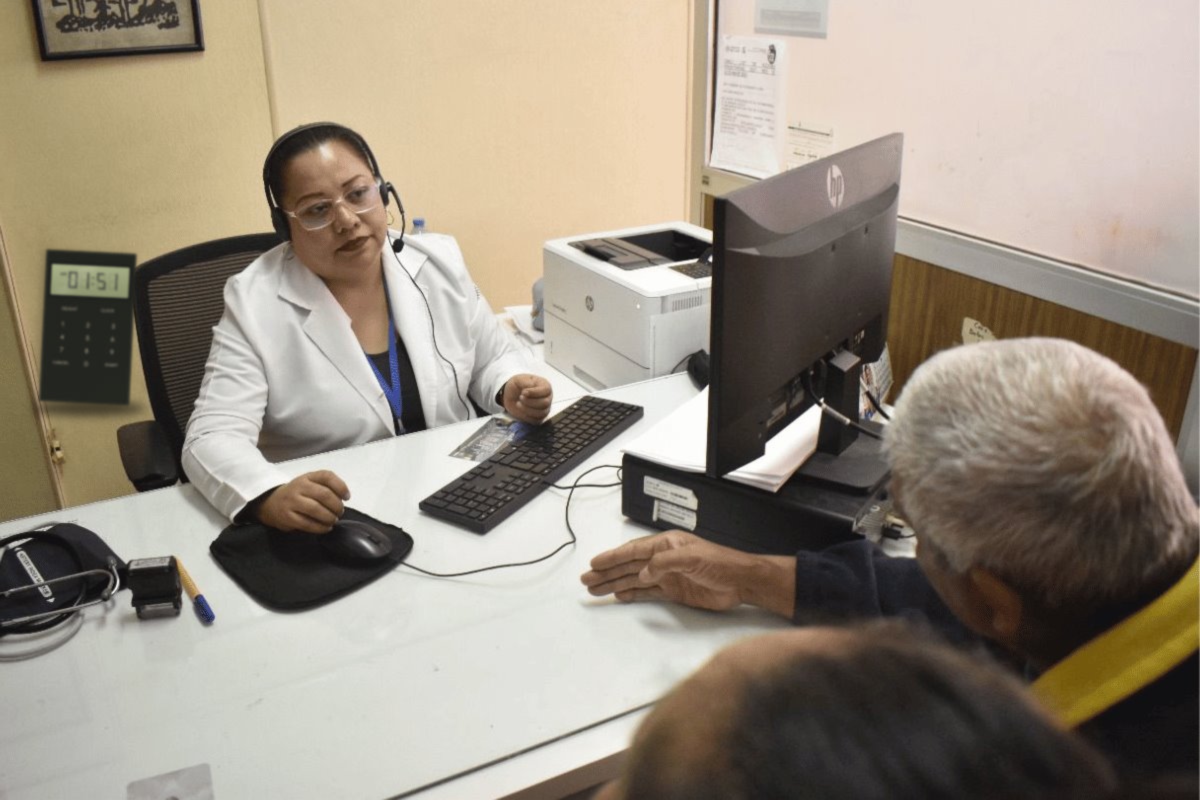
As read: 1.51
